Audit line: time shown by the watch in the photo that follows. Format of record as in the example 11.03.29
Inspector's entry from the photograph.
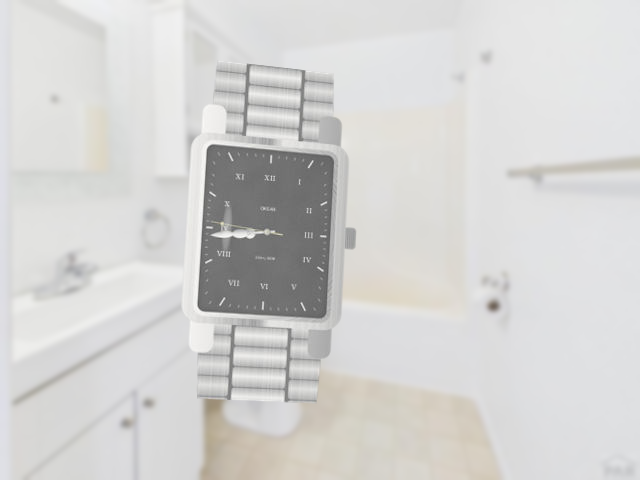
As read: 8.43.46
